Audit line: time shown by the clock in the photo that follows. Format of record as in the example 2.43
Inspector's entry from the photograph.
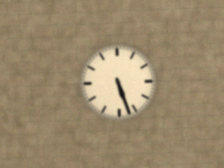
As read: 5.27
